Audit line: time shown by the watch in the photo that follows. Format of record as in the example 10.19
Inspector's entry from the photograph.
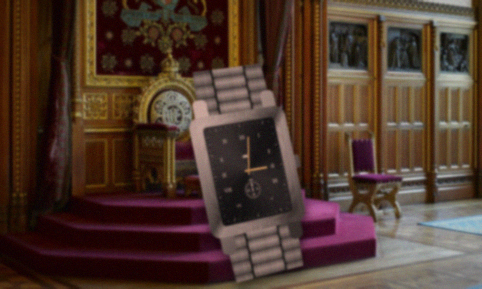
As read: 3.02
